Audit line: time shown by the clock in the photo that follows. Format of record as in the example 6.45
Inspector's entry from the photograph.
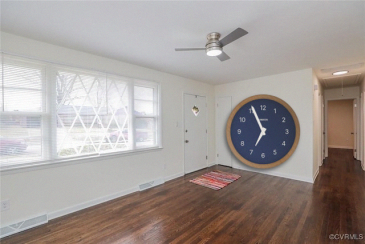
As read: 6.56
